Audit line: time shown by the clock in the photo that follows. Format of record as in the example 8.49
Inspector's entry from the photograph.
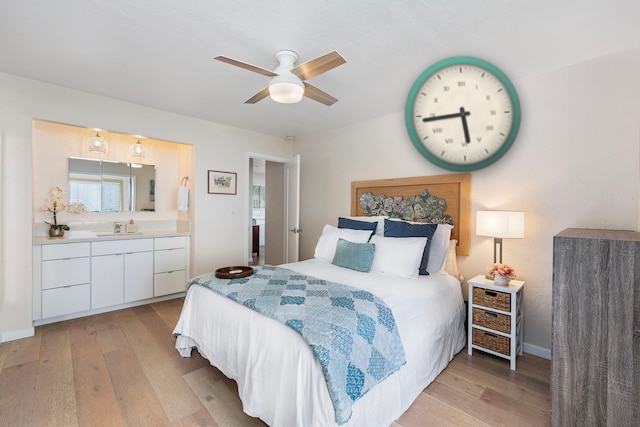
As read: 5.44
